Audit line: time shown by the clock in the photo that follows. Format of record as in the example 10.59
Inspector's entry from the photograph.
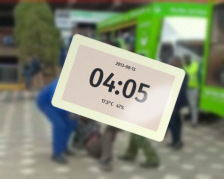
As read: 4.05
